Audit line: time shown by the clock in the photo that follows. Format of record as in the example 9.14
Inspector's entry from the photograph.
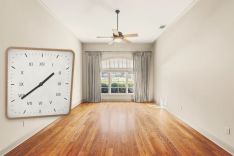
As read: 1.39
